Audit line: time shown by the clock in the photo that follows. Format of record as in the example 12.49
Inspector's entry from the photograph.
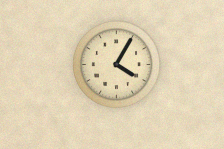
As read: 4.05
